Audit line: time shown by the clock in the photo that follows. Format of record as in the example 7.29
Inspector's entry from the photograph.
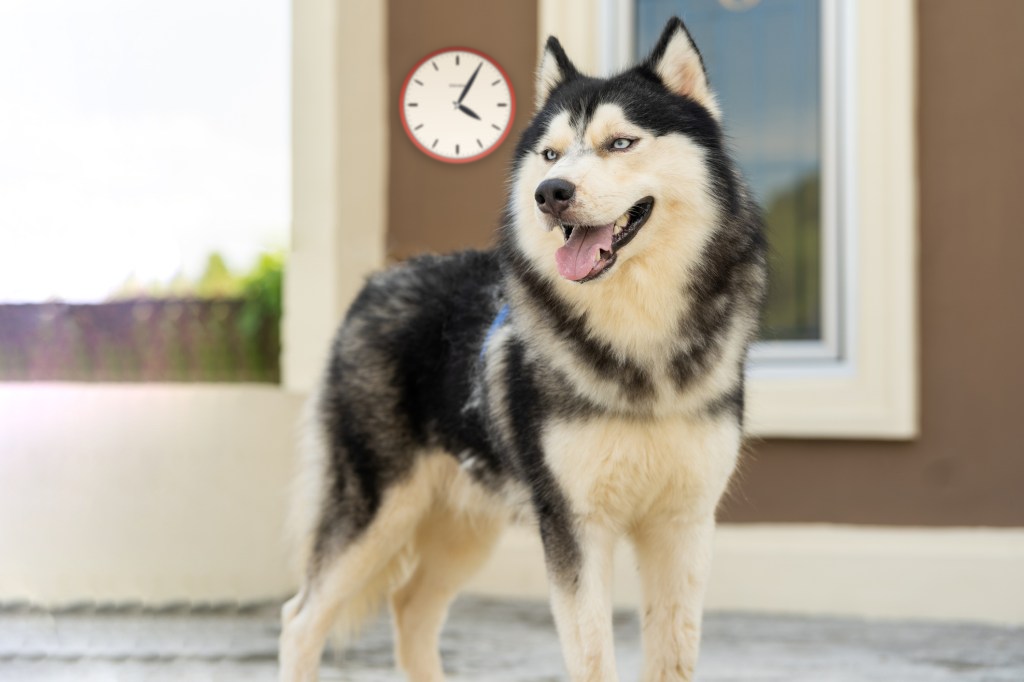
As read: 4.05
